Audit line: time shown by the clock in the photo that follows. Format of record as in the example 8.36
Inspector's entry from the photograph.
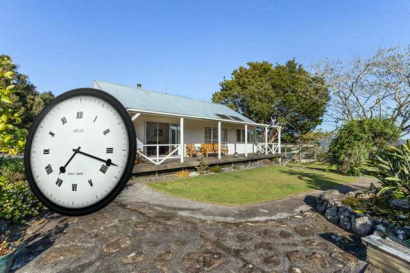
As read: 7.18
